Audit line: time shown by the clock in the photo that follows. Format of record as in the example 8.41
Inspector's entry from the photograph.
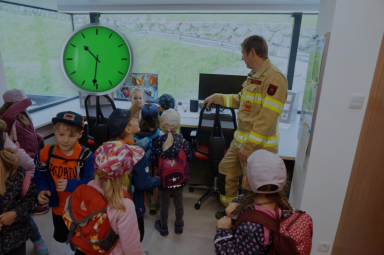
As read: 10.31
